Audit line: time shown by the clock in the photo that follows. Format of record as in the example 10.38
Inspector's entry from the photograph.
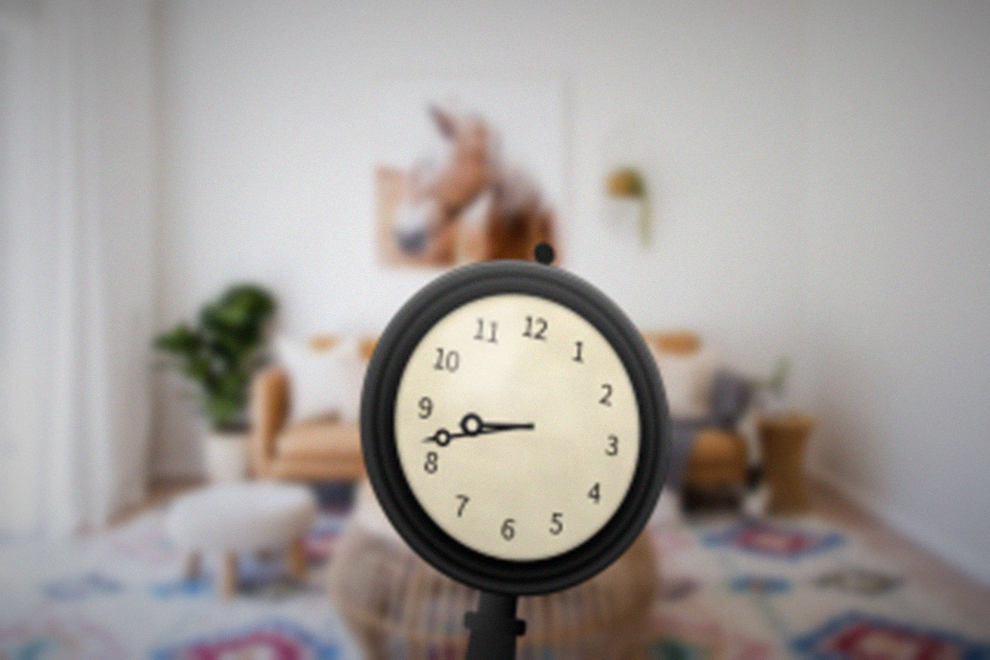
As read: 8.42
